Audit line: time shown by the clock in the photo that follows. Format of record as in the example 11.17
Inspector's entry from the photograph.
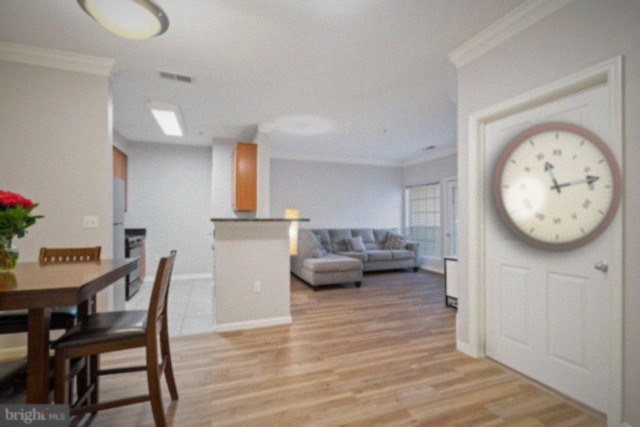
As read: 11.13
